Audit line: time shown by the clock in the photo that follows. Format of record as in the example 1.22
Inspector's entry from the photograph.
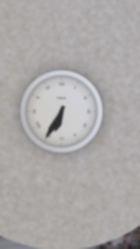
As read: 6.35
